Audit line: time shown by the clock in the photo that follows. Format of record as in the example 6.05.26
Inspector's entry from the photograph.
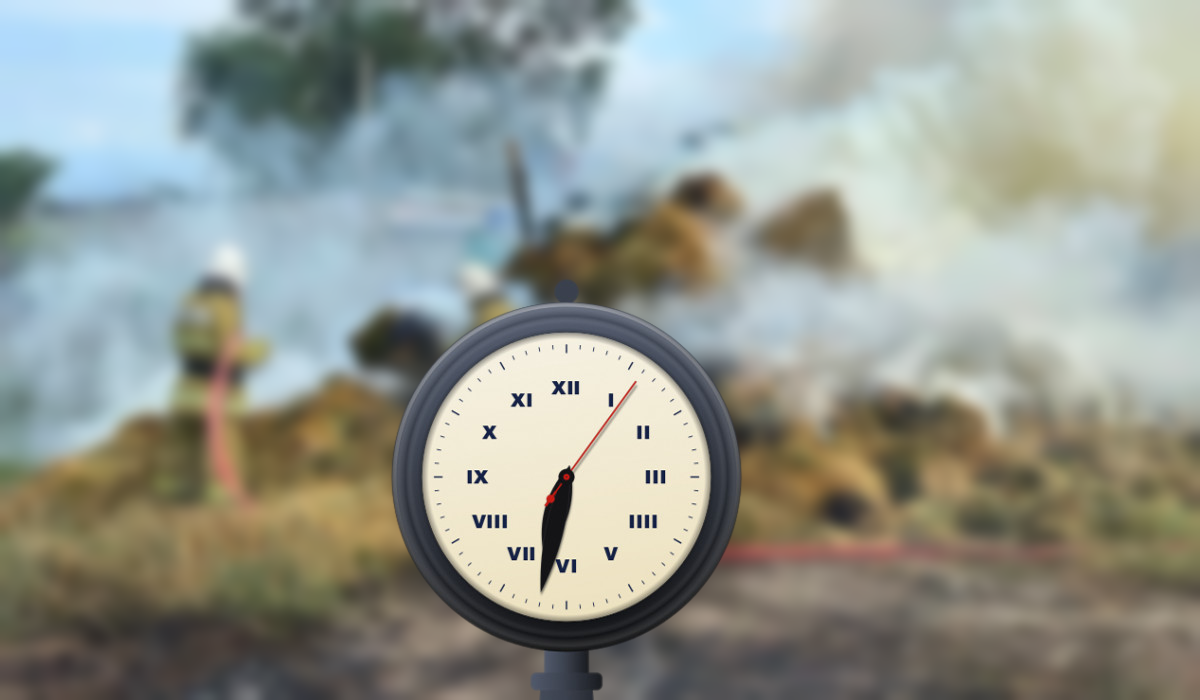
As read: 6.32.06
